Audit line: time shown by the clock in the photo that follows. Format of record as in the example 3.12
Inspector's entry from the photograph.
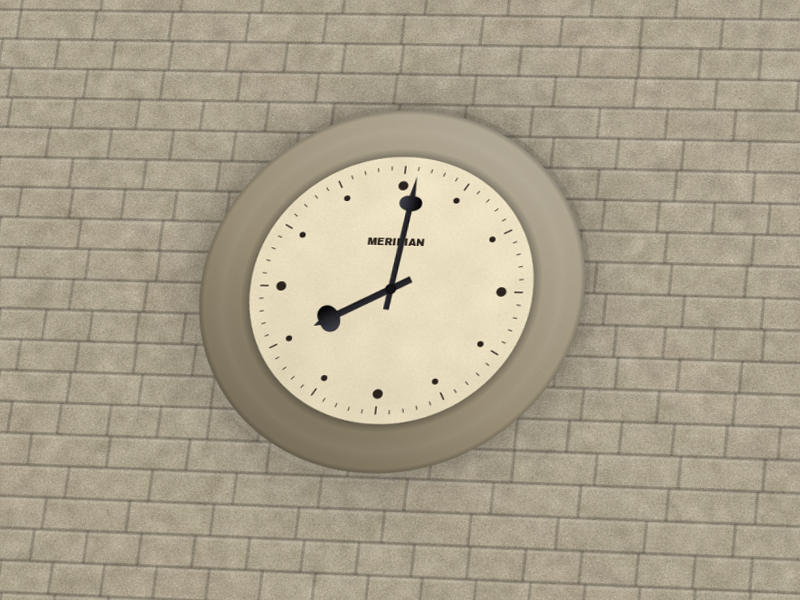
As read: 8.01
